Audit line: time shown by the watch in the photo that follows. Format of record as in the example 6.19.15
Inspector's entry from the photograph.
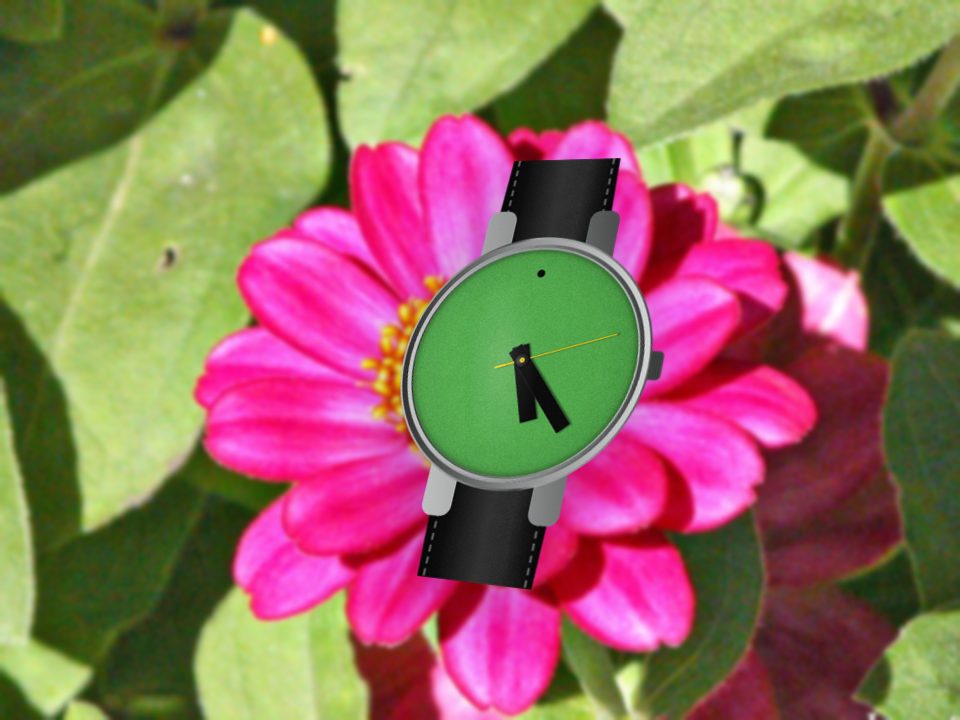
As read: 5.23.12
